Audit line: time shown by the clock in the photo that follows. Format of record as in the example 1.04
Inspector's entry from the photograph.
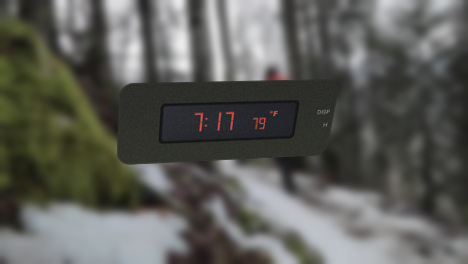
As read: 7.17
